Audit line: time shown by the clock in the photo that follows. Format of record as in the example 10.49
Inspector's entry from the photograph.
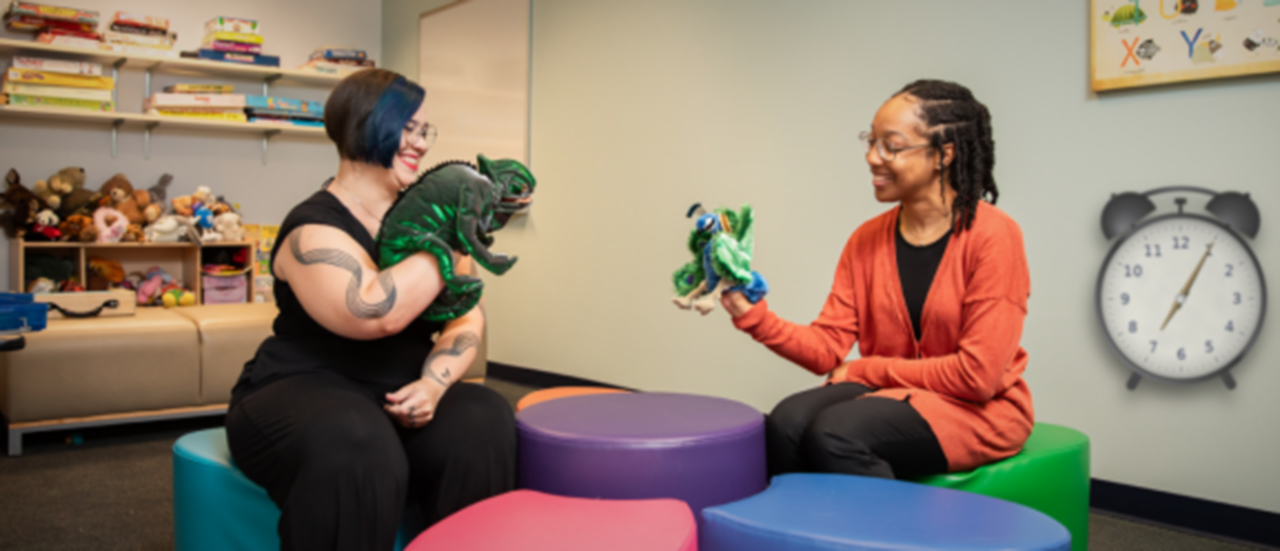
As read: 7.05
